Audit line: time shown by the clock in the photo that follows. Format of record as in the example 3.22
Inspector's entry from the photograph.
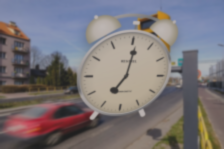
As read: 7.01
